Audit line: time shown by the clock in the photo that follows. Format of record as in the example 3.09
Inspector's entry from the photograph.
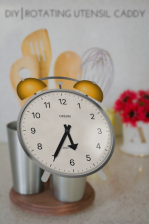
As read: 5.35
